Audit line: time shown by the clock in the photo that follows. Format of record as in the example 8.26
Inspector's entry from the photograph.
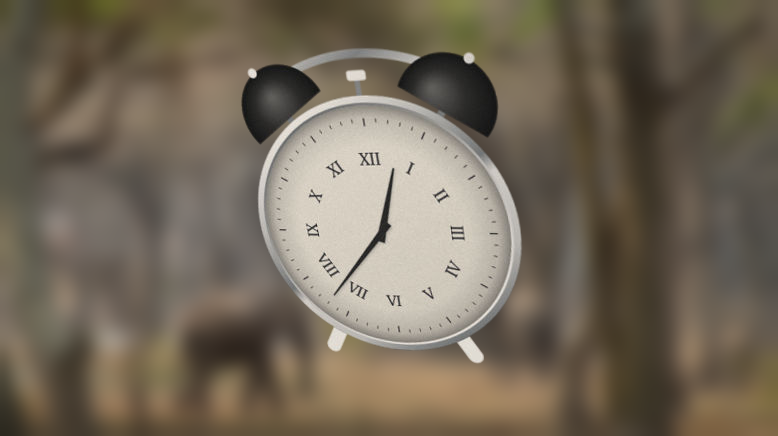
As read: 12.37
